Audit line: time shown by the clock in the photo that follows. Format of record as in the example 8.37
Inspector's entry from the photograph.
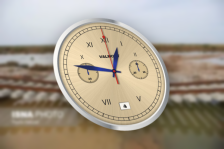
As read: 12.47
